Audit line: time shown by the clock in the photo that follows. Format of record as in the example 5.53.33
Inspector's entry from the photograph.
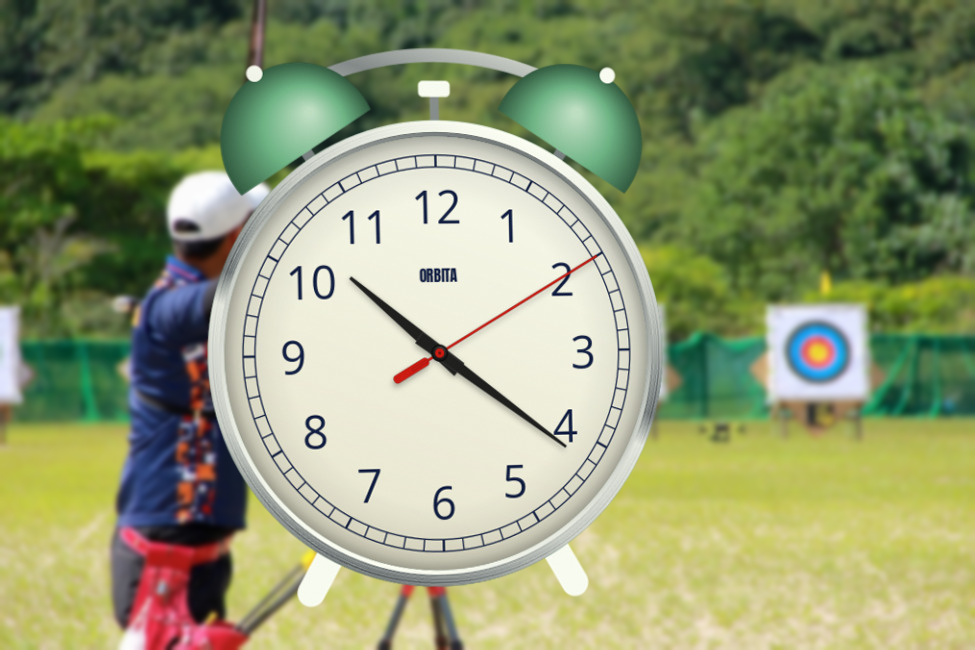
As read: 10.21.10
